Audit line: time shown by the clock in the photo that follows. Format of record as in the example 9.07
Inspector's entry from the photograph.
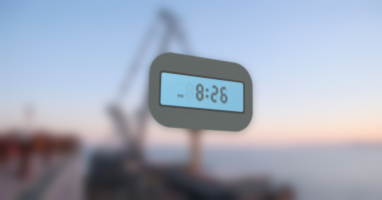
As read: 8.26
